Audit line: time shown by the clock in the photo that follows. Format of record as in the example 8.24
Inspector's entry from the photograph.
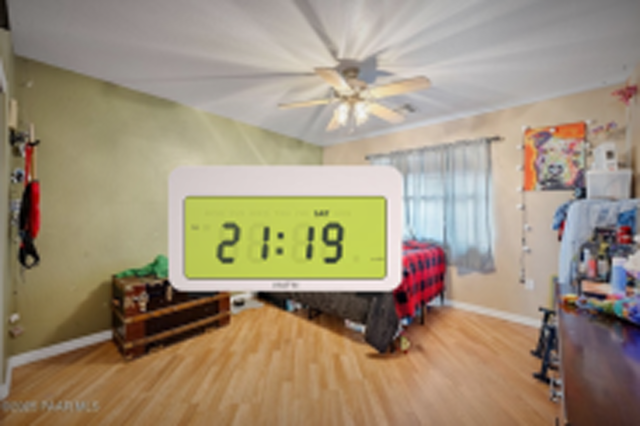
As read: 21.19
